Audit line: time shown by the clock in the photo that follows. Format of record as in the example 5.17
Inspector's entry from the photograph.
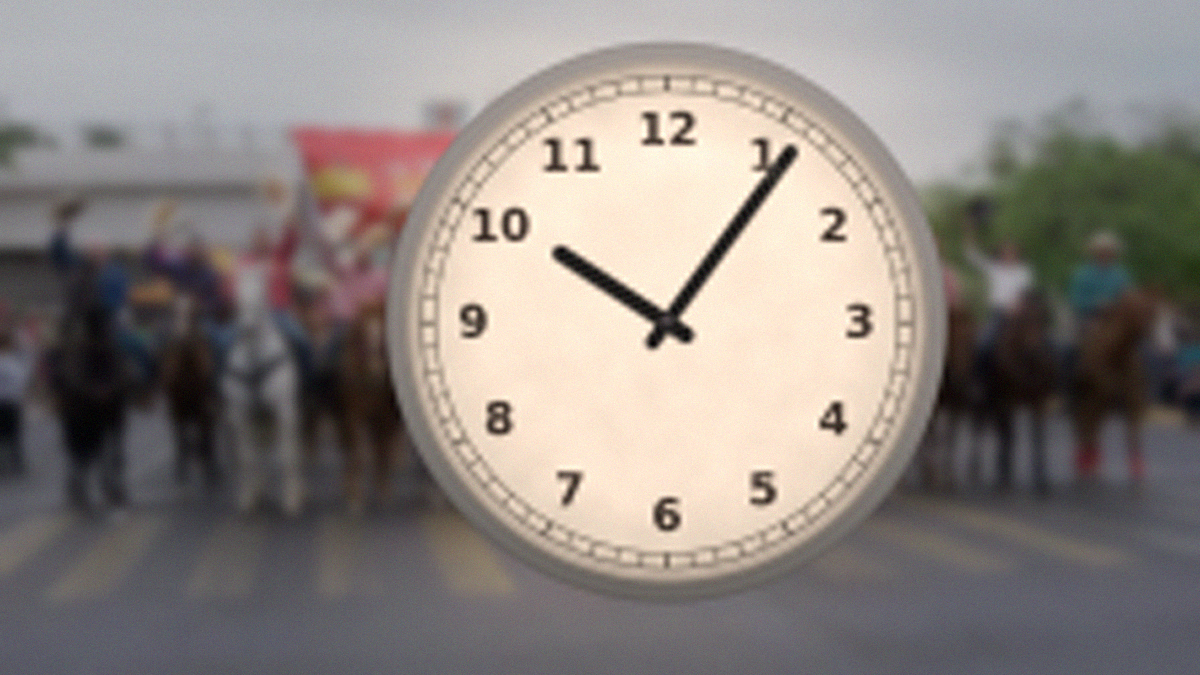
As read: 10.06
